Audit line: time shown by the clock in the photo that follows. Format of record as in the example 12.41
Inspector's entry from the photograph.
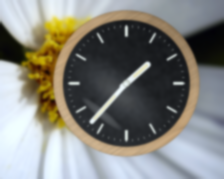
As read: 1.37
